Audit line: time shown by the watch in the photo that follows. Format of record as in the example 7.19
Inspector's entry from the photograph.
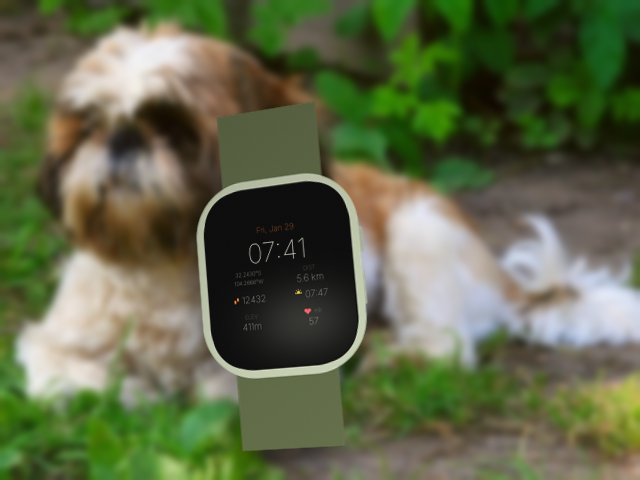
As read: 7.41
